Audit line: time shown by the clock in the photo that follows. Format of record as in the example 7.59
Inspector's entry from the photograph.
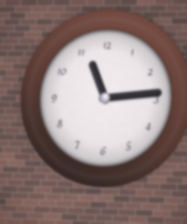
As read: 11.14
